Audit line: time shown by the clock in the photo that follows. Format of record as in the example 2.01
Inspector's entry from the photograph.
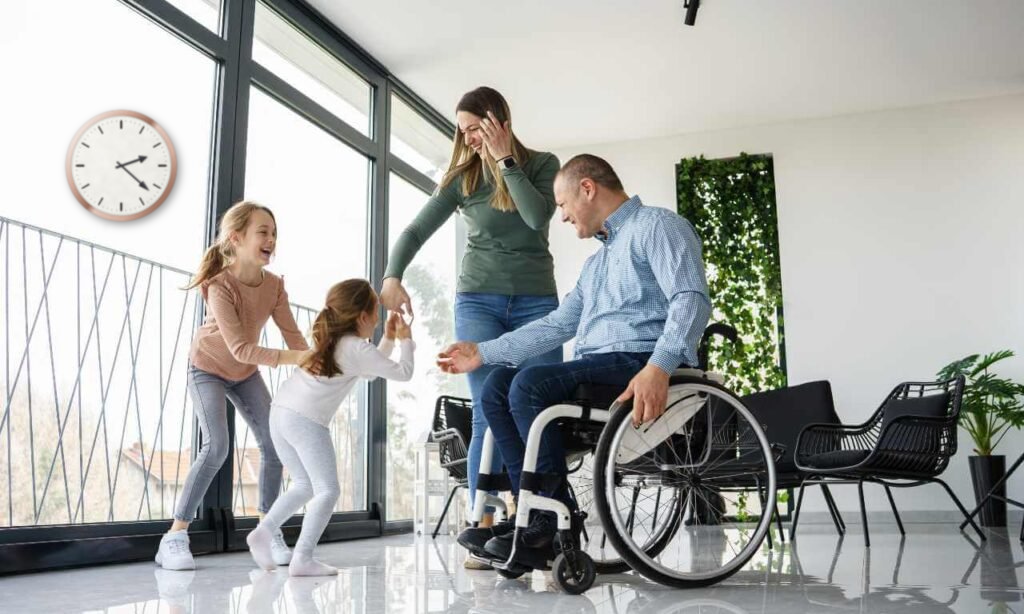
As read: 2.22
